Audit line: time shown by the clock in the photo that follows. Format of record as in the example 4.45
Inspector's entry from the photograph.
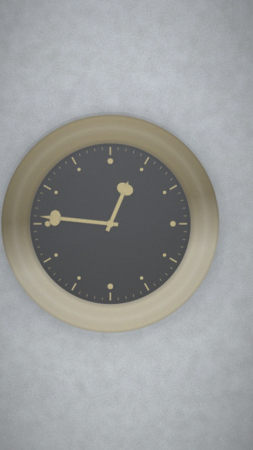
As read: 12.46
